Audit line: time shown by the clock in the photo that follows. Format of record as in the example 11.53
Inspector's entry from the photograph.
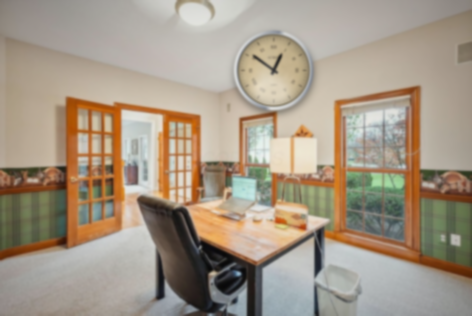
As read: 12.51
